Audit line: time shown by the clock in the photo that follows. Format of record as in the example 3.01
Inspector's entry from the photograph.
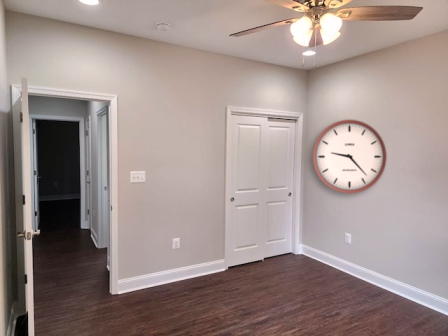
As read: 9.23
